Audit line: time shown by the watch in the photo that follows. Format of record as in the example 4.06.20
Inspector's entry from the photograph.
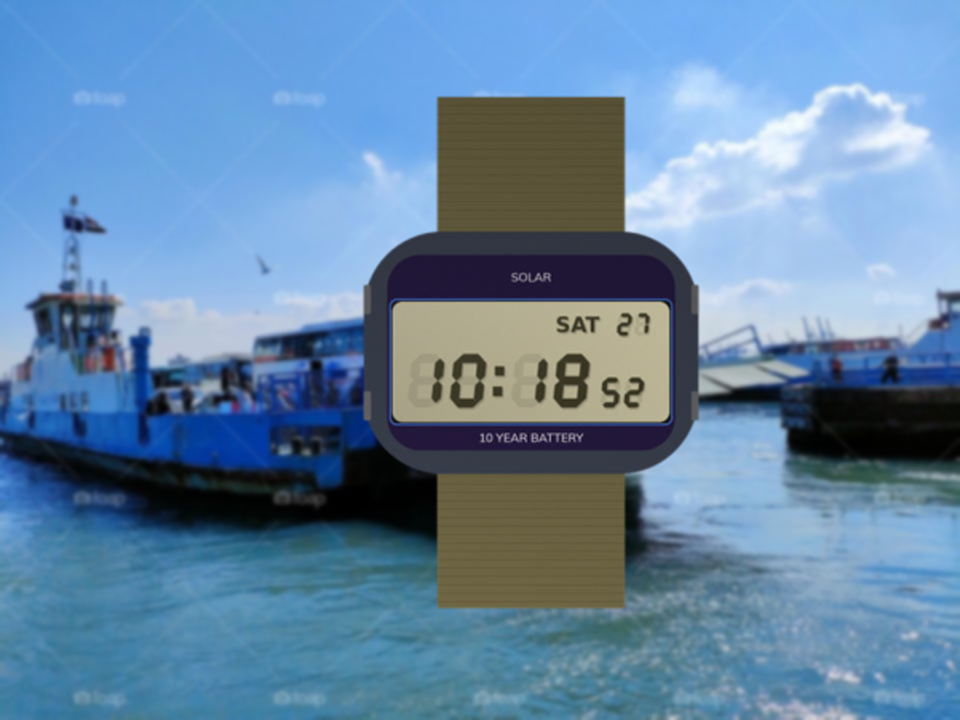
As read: 10.18.52
